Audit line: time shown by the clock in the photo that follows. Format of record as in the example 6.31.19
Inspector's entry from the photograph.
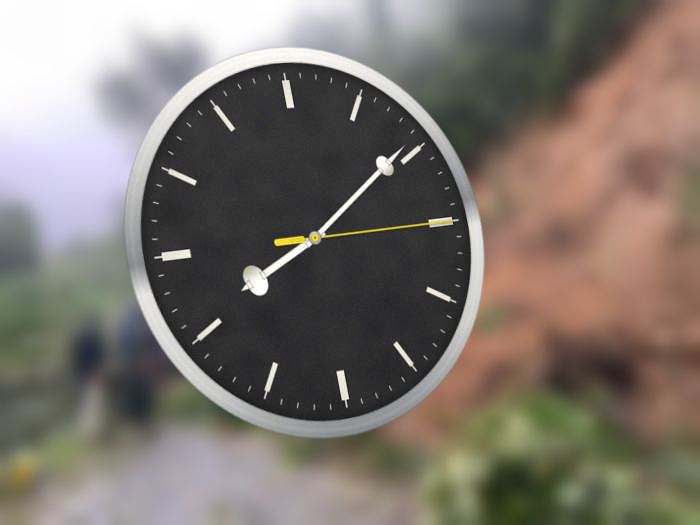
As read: 8.09.15
